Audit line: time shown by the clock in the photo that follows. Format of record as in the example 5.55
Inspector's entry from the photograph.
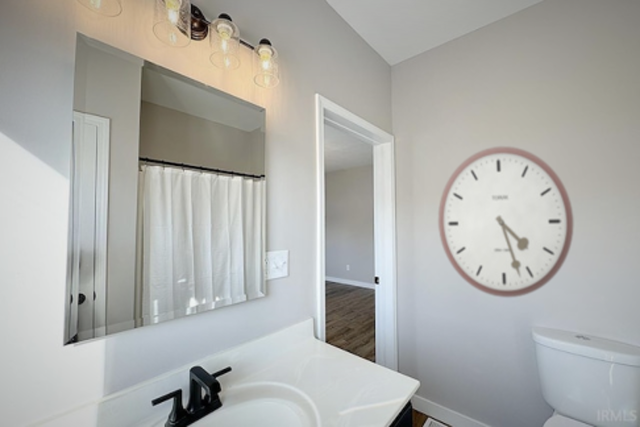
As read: 4.27
